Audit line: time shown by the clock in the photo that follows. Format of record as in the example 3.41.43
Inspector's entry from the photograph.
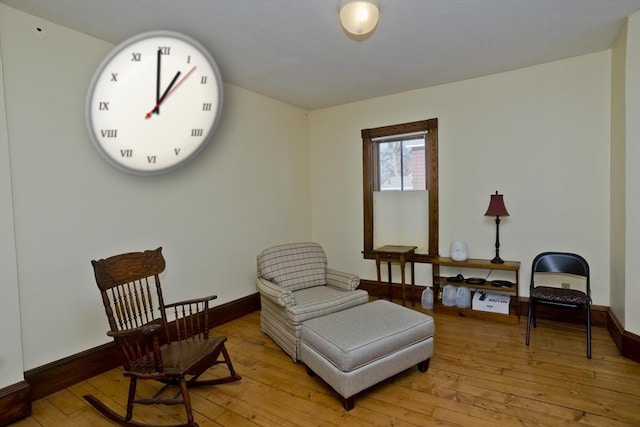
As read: 12.59.07
